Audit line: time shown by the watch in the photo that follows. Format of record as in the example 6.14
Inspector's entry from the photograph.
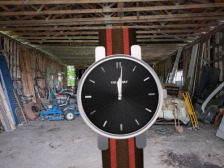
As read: 12.01
